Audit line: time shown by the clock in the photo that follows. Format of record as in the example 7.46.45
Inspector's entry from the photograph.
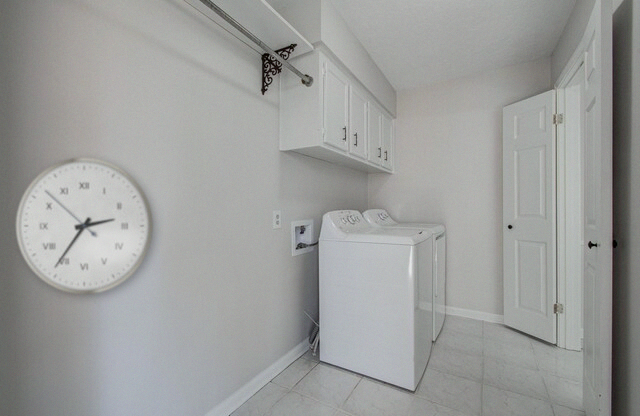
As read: 2.35.52
